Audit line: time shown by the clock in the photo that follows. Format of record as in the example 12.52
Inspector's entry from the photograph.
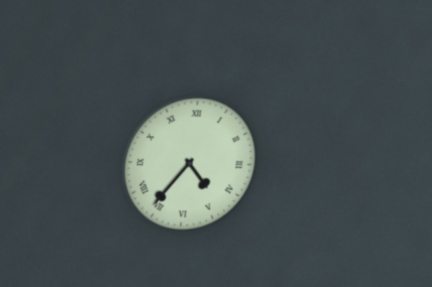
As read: 4.36
